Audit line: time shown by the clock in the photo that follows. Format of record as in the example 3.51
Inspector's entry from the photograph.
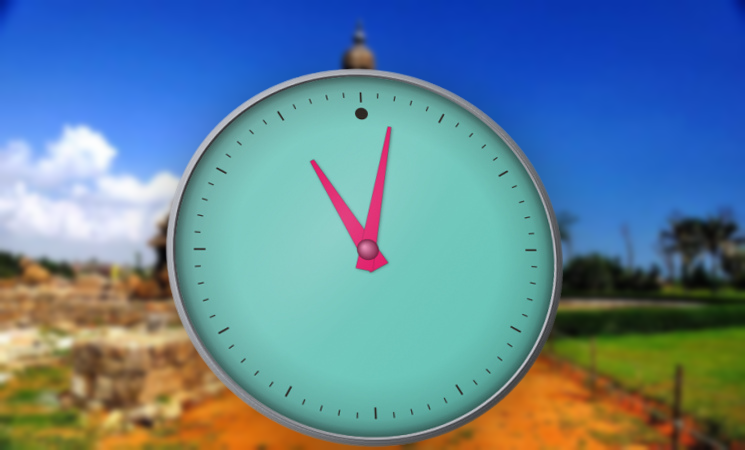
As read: 11.02
